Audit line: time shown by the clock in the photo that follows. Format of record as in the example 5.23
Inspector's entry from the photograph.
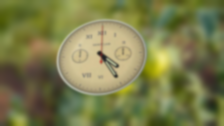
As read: 4.25
